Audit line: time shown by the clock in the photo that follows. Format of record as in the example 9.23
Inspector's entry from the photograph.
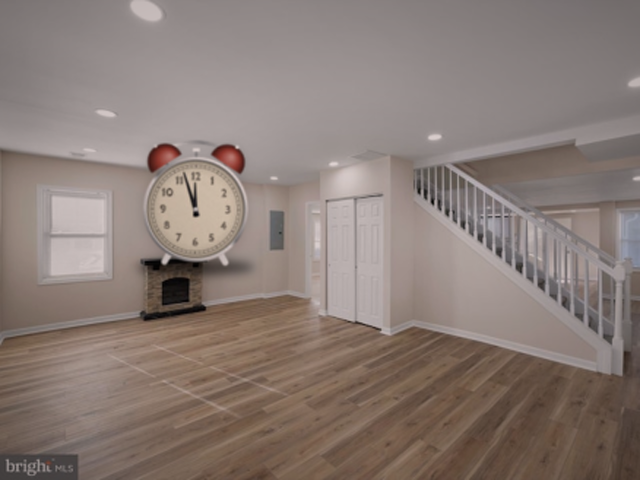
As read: 11.57
